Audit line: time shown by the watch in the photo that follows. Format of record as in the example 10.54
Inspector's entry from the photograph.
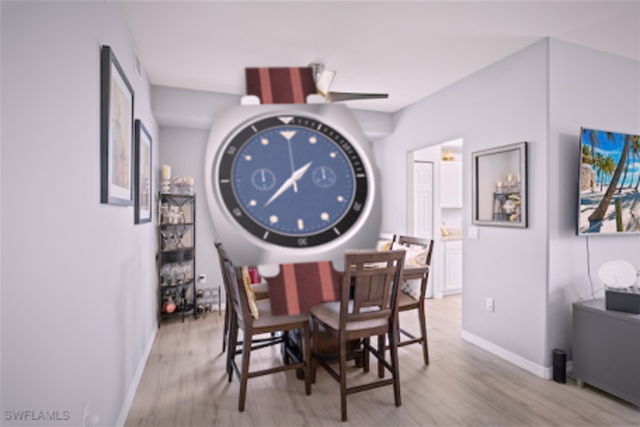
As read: 1.38
